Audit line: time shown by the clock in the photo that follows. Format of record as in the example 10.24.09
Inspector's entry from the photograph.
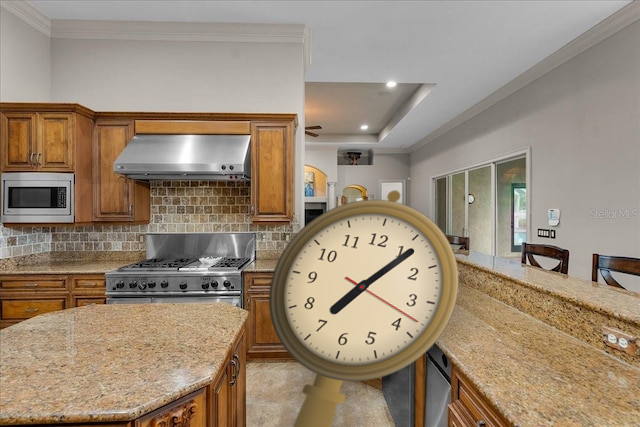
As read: 7.06.18
